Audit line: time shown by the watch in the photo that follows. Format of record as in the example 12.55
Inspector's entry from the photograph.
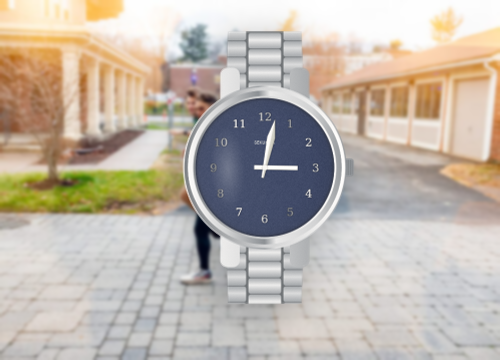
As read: 3.02
